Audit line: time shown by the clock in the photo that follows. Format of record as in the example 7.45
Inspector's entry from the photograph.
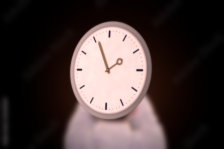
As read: 1.56
